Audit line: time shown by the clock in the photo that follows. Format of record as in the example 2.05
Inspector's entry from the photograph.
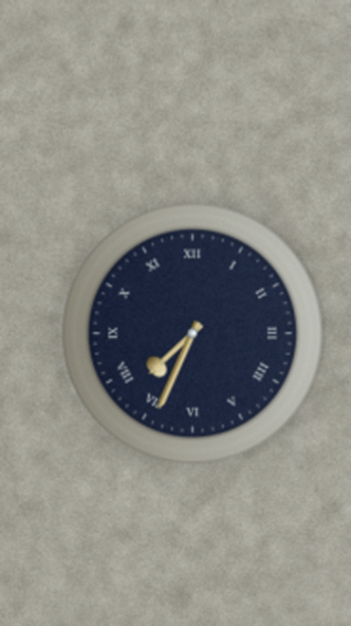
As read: 7.34
